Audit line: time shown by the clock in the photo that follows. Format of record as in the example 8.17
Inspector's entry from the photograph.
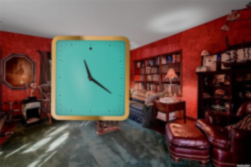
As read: 11.21
